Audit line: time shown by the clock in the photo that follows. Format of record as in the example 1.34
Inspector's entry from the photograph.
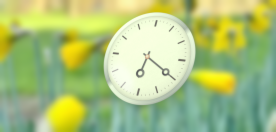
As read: 6.20
